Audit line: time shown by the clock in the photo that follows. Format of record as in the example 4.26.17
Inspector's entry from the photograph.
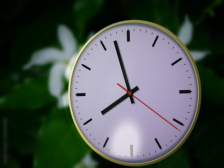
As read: 7.57.21
